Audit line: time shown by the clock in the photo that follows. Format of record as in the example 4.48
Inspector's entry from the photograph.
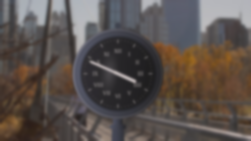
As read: 3.49
